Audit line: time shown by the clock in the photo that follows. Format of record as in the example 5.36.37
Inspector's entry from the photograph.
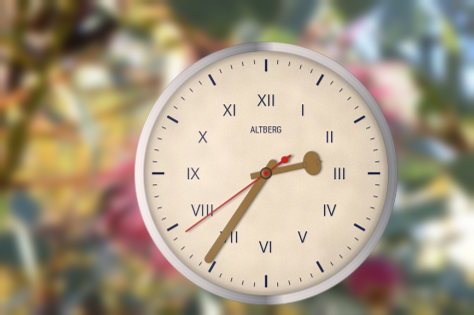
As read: 2.35.39
